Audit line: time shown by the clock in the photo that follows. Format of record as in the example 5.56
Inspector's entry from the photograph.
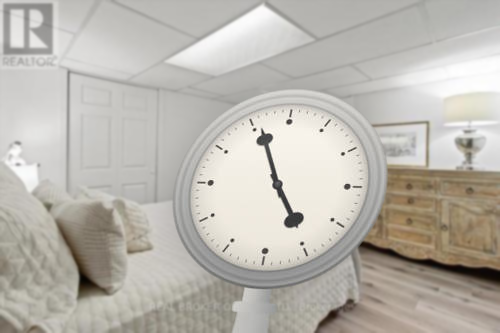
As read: 4.56
